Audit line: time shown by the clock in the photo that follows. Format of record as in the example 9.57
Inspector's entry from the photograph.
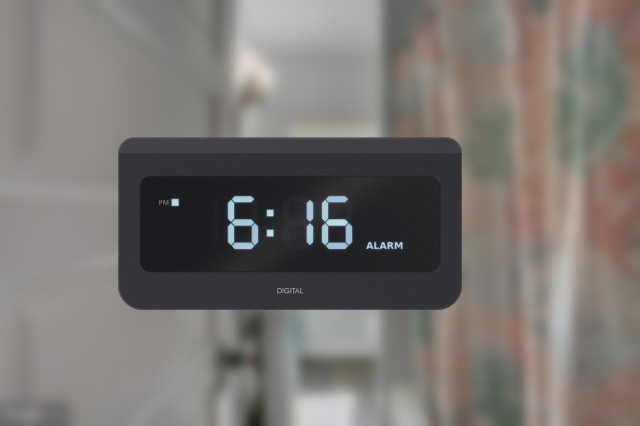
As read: 6.16
